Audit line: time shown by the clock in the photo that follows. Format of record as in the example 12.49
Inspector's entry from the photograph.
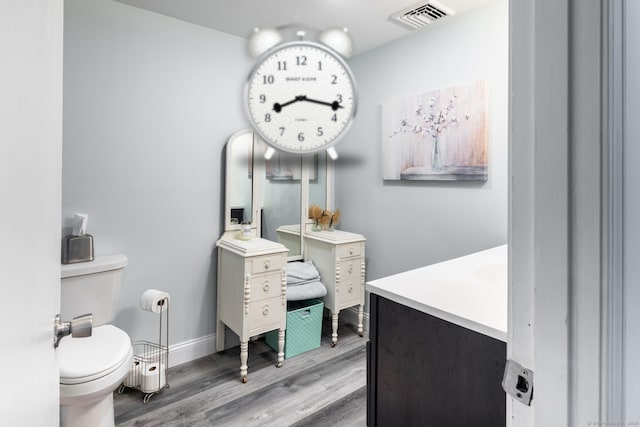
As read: 8.17
